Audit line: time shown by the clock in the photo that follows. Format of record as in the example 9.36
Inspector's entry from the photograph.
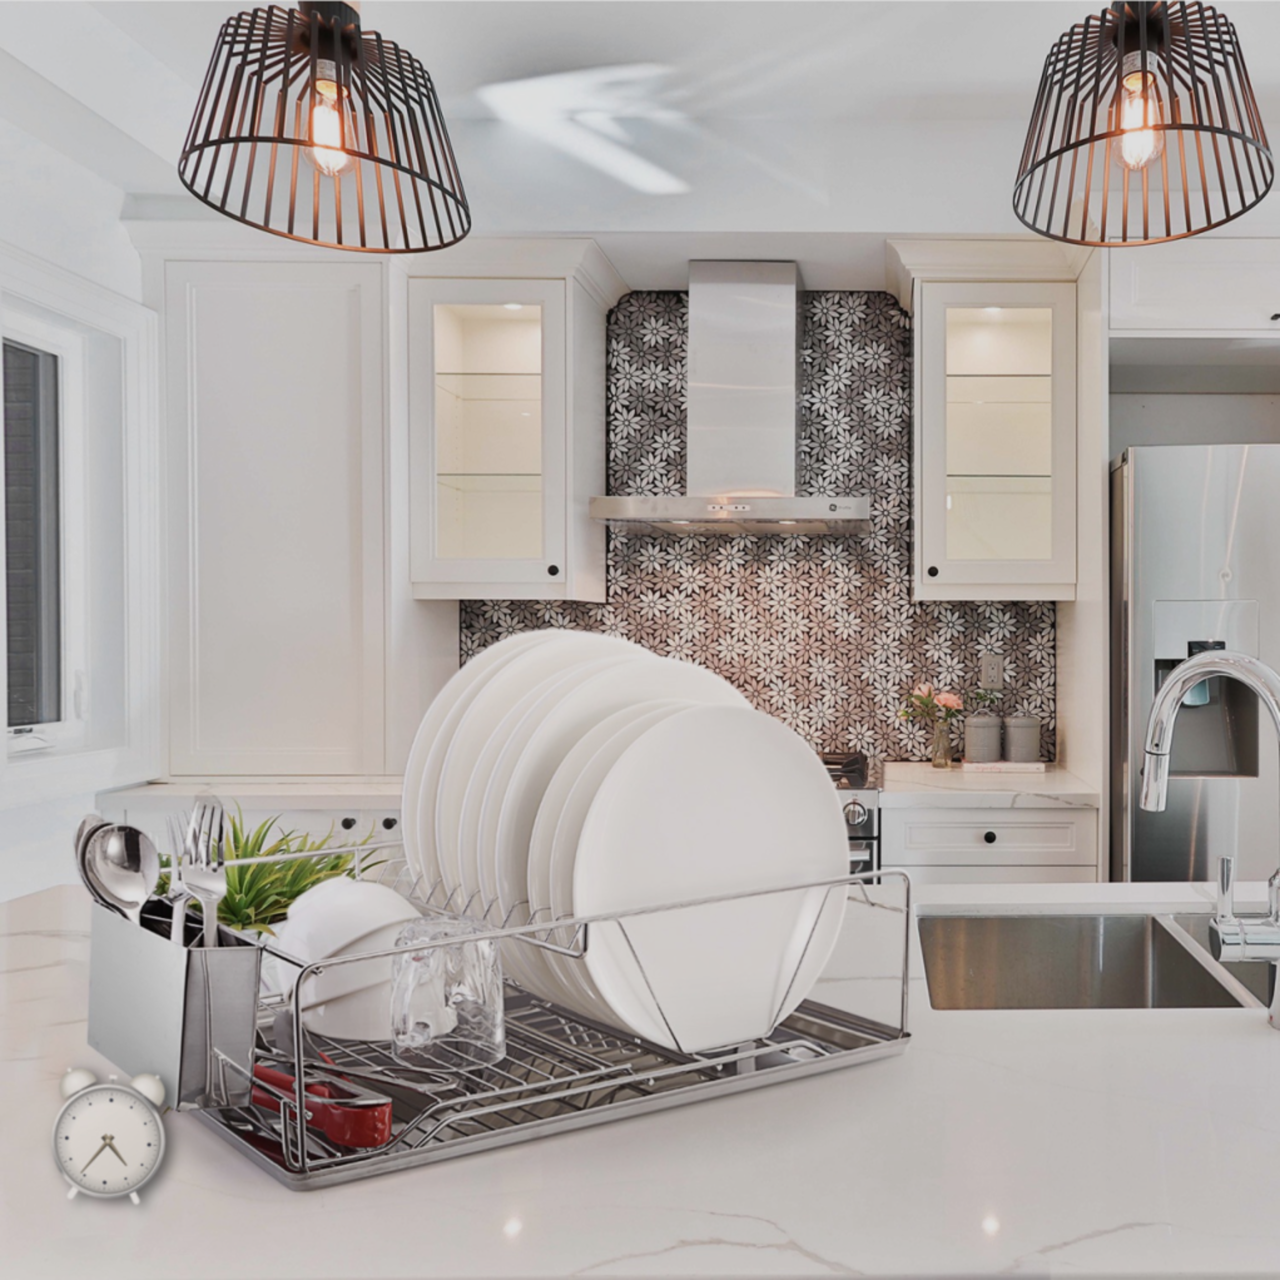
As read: 4.36
